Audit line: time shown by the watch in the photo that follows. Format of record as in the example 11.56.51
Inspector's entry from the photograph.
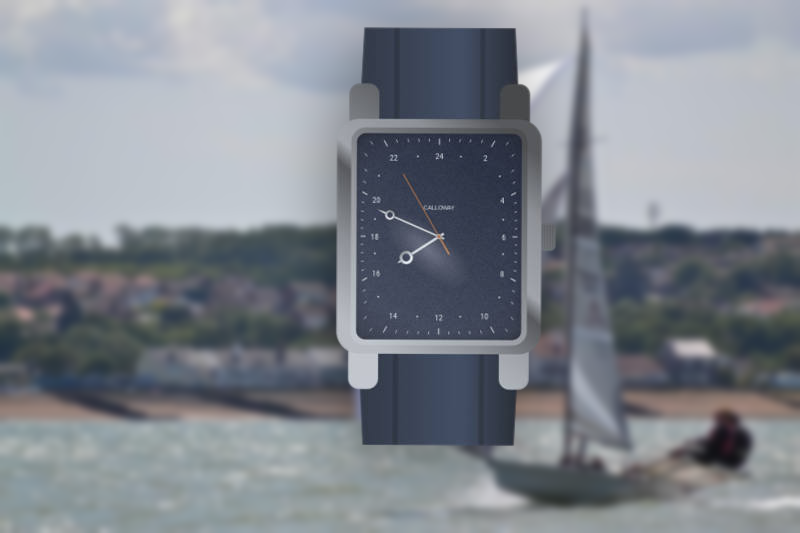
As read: 15.48.55
